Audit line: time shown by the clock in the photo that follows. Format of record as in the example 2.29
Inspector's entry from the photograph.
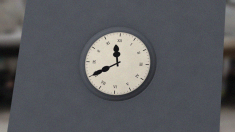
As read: 11.40
